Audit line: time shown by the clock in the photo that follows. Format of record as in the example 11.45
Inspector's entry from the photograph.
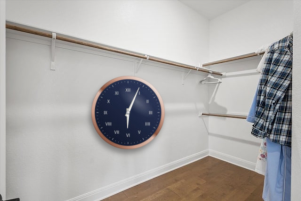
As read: 6.04
